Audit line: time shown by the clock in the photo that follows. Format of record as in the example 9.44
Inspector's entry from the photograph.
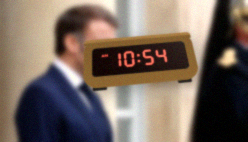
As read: 10.54
